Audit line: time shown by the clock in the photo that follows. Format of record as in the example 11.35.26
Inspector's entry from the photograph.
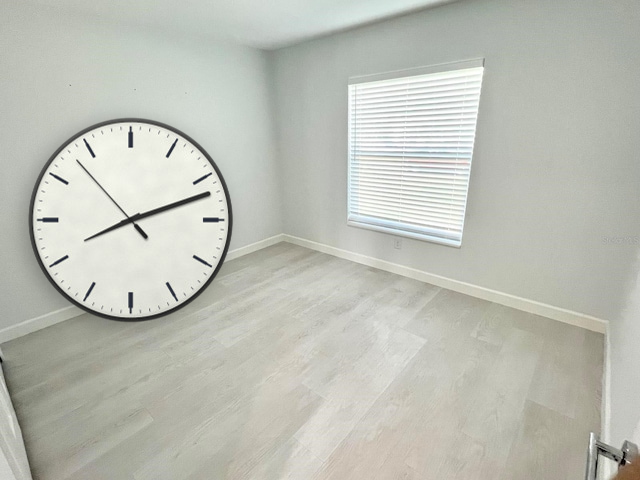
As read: 8.11.53
